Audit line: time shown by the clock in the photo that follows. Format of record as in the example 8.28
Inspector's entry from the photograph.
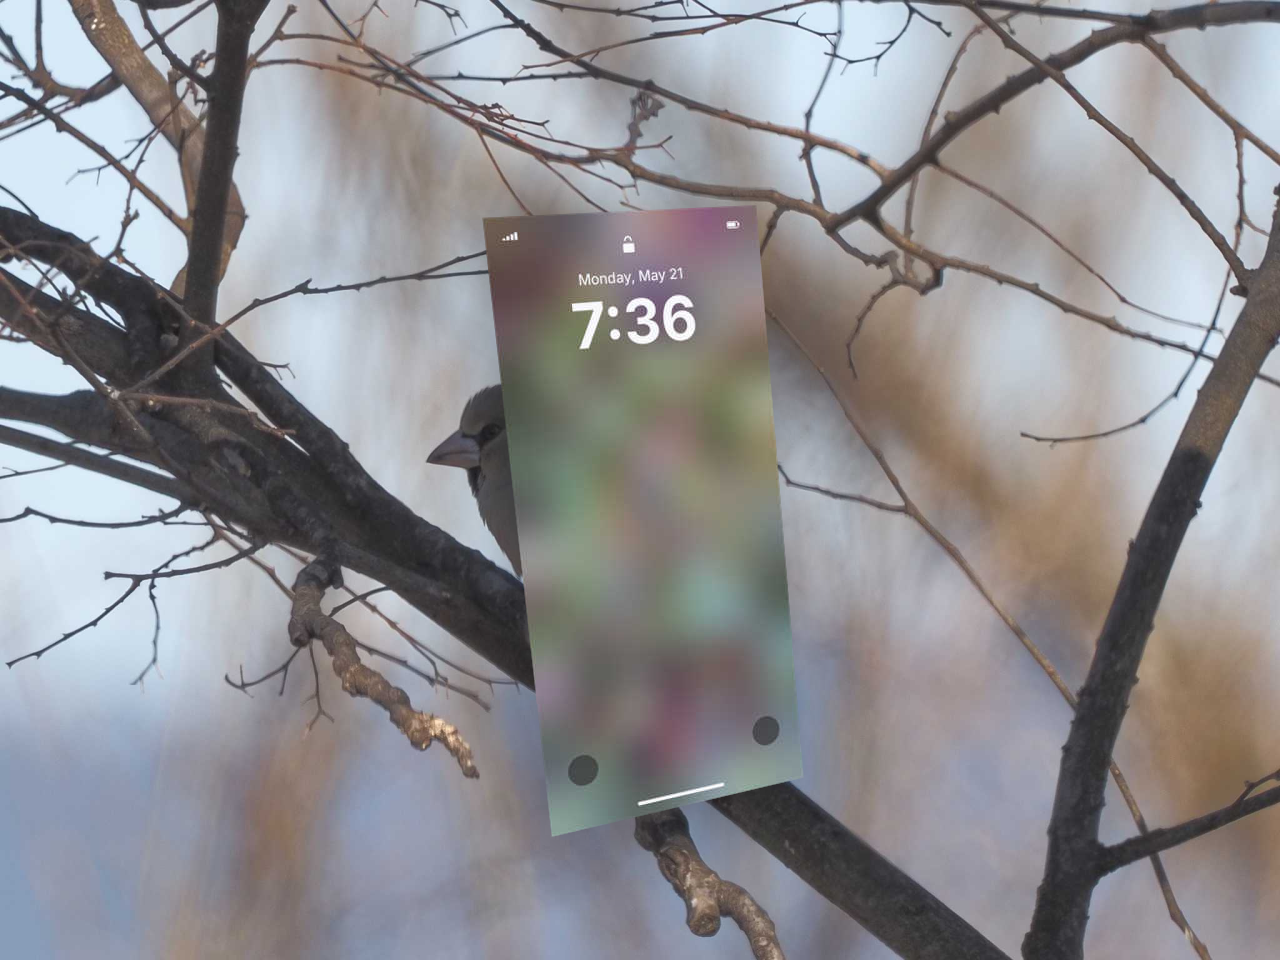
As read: 7.36
